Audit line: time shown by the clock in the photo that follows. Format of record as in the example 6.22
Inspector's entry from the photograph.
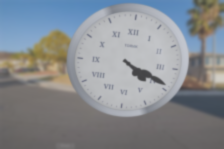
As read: 4.19
